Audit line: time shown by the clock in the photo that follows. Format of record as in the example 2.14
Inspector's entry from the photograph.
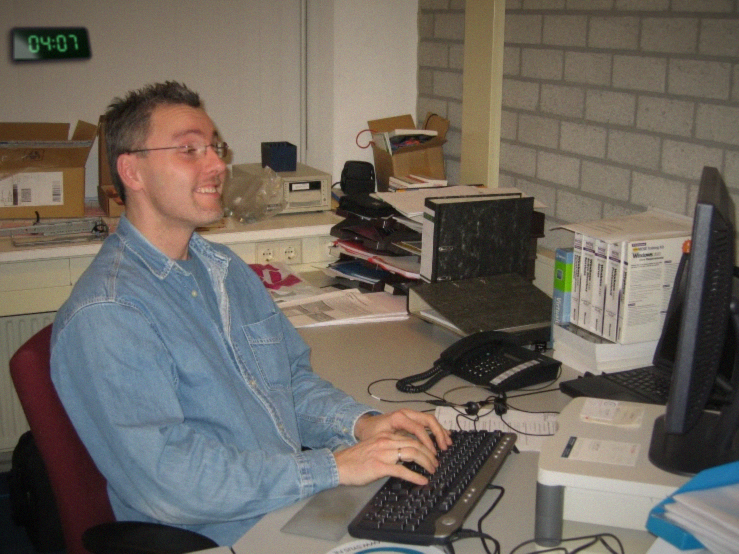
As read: 4.07
